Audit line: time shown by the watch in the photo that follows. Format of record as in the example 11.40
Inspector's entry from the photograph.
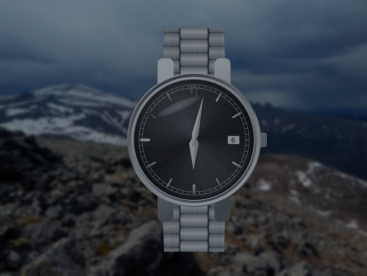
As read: 6.02
